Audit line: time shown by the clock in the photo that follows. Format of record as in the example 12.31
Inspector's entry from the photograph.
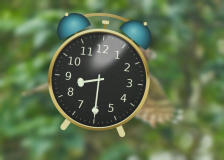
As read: 8.30
